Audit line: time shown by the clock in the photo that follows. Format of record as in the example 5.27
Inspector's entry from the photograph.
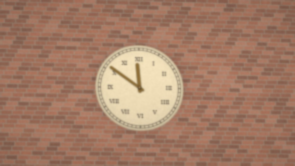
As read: 11.51
